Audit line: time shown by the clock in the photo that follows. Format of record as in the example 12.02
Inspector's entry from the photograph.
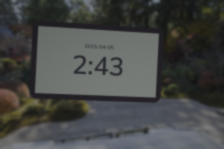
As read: 2.43
